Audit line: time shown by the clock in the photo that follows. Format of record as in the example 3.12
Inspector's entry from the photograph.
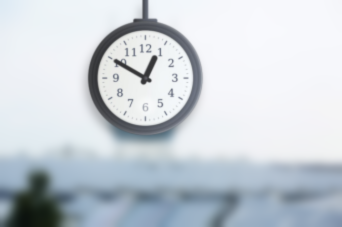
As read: 12.50
